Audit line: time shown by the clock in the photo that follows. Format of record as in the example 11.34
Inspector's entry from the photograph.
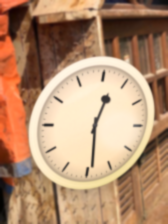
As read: 12.29
